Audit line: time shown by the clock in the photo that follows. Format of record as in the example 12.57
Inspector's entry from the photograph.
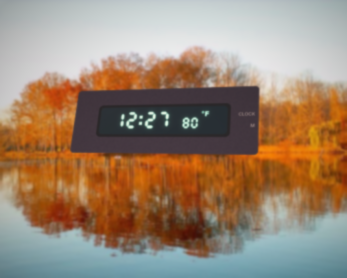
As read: 12.27
